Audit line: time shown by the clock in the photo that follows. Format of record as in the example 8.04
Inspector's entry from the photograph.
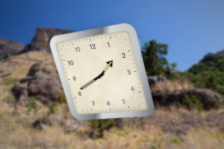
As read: 1.41
